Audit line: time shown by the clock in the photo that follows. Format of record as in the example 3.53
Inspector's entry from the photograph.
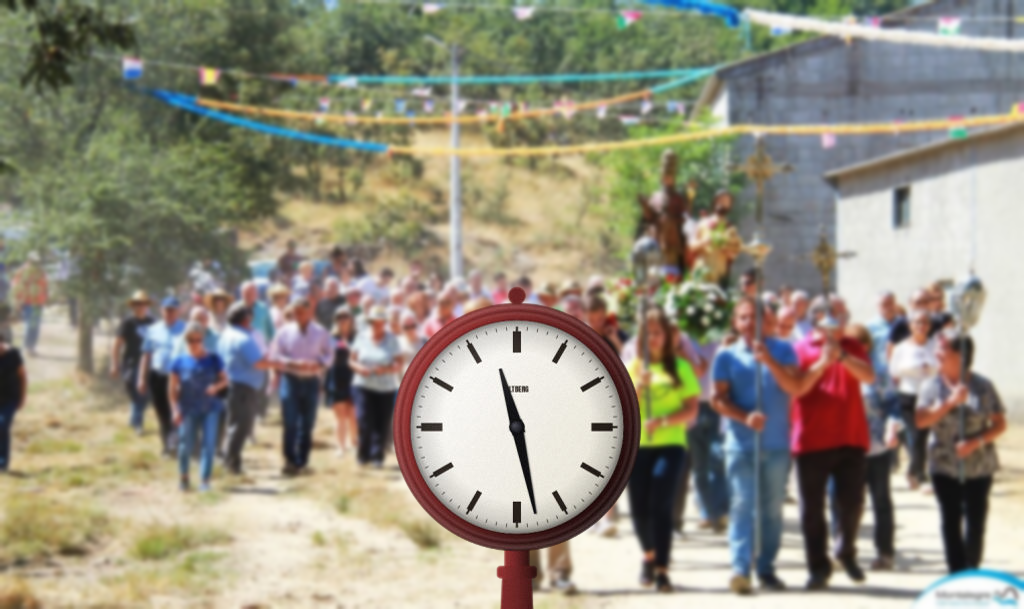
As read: 11.28
